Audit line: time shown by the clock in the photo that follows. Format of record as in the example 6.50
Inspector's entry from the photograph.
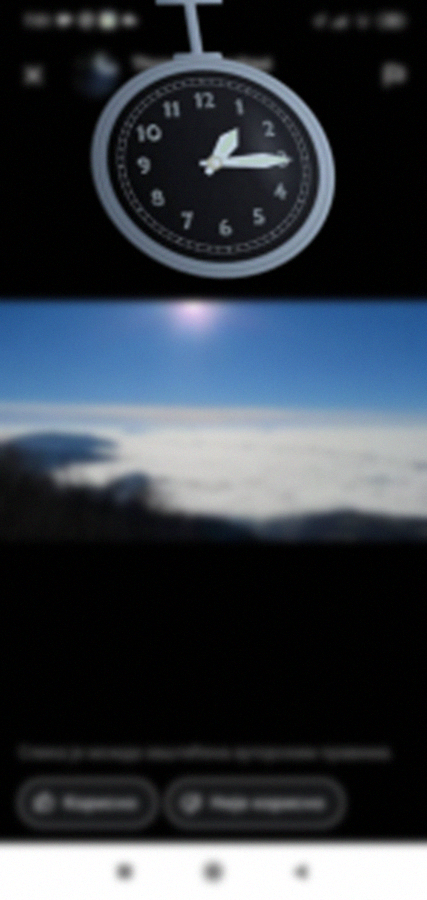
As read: 1.15
